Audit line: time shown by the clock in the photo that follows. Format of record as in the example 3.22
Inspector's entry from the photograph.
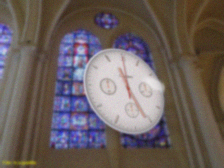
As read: 11.26
